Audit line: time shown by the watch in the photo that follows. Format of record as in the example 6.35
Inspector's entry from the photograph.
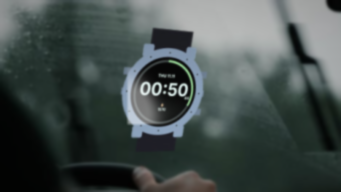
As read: 0.50
